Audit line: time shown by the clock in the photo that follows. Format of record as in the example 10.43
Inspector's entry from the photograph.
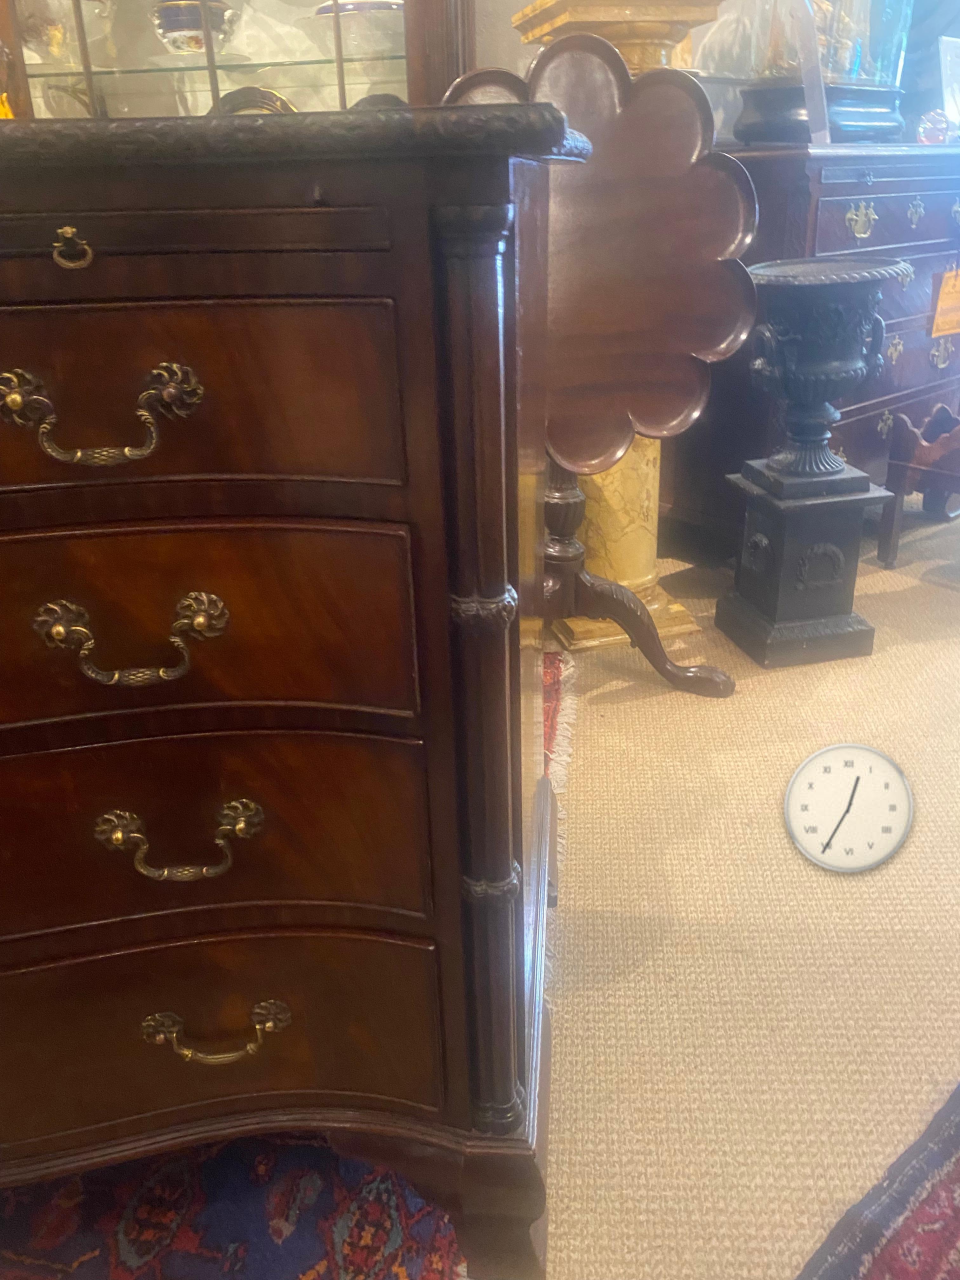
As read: 12.35
